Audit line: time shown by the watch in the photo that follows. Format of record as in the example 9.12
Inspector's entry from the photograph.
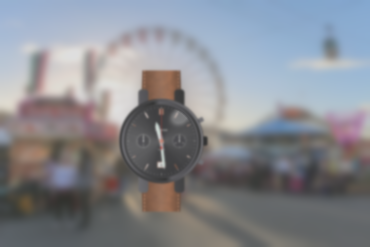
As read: 11.29
